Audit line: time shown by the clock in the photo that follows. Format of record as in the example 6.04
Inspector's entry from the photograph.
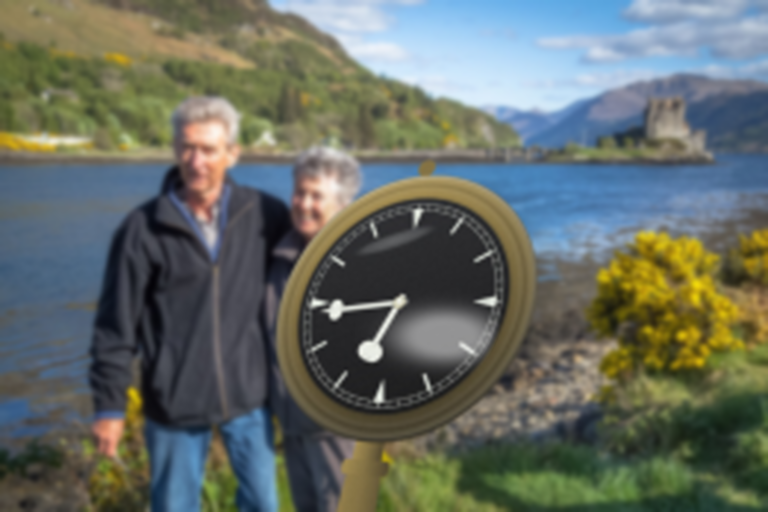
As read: 6.44
